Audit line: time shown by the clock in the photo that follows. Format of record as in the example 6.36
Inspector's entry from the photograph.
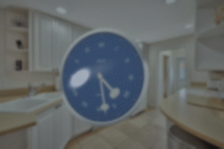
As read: 4.28
